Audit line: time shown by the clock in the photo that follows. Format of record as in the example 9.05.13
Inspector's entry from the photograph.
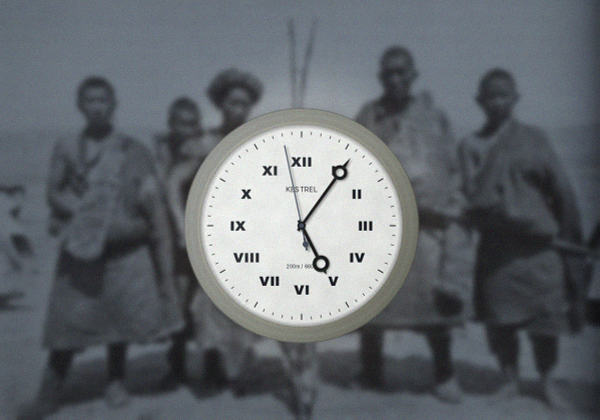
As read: 5.05.58
